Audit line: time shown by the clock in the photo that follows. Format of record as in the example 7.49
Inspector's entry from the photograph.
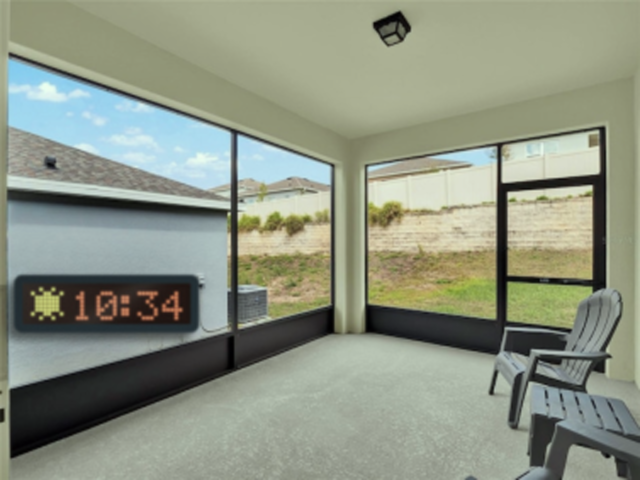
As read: 10.34
